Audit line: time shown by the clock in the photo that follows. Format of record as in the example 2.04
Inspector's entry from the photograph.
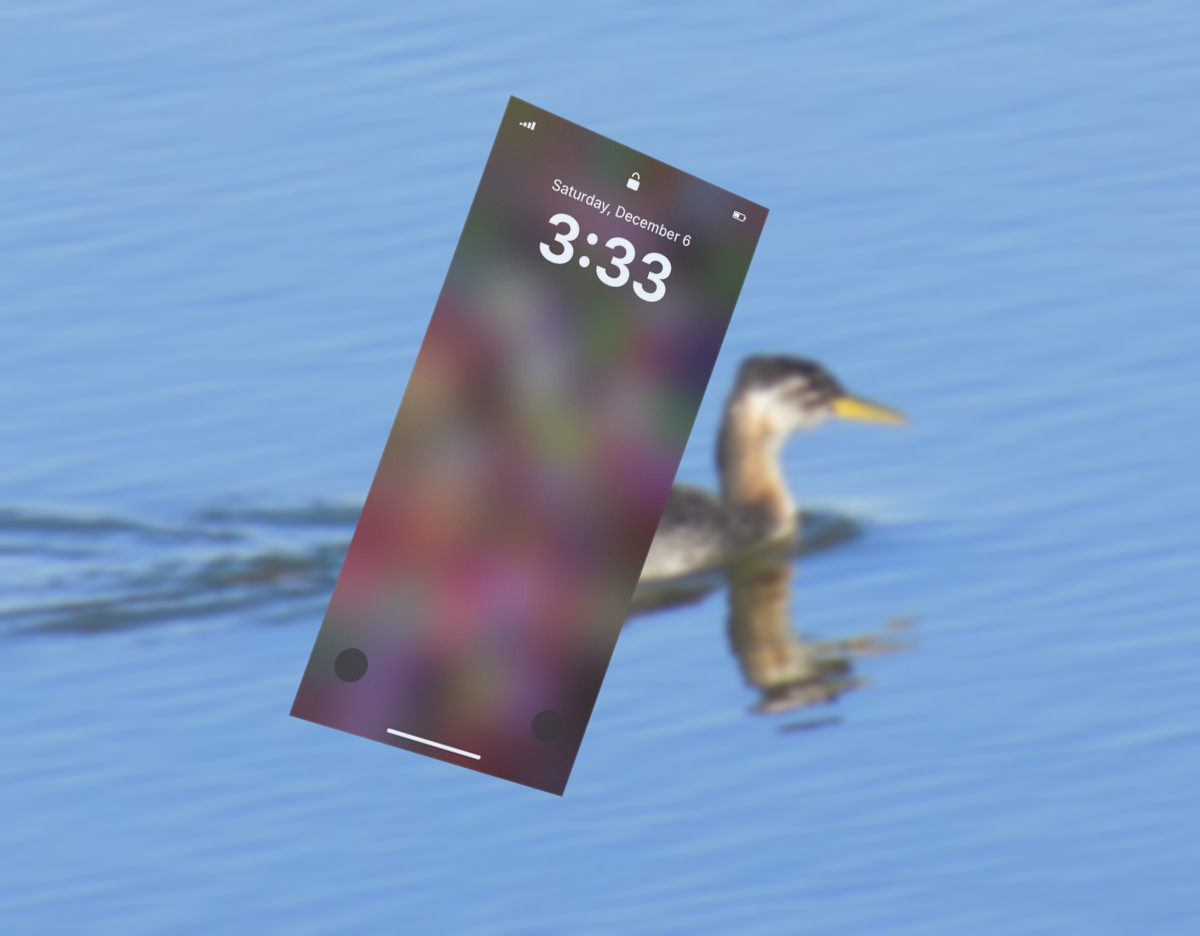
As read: 3.33
